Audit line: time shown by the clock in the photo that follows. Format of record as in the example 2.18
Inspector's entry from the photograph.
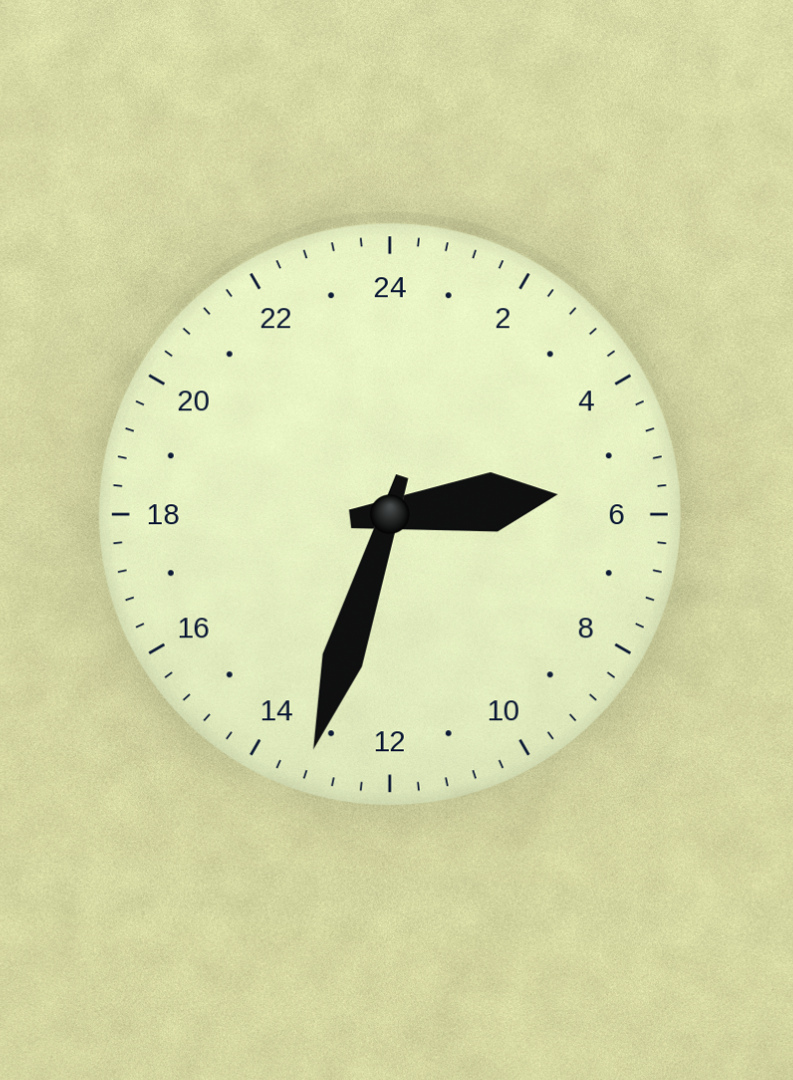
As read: 5.33
